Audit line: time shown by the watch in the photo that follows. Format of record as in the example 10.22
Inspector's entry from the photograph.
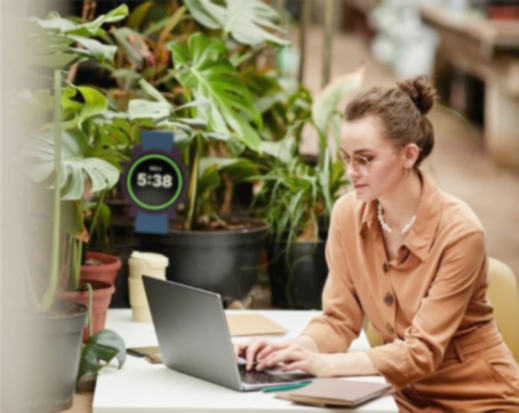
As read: 5.38
